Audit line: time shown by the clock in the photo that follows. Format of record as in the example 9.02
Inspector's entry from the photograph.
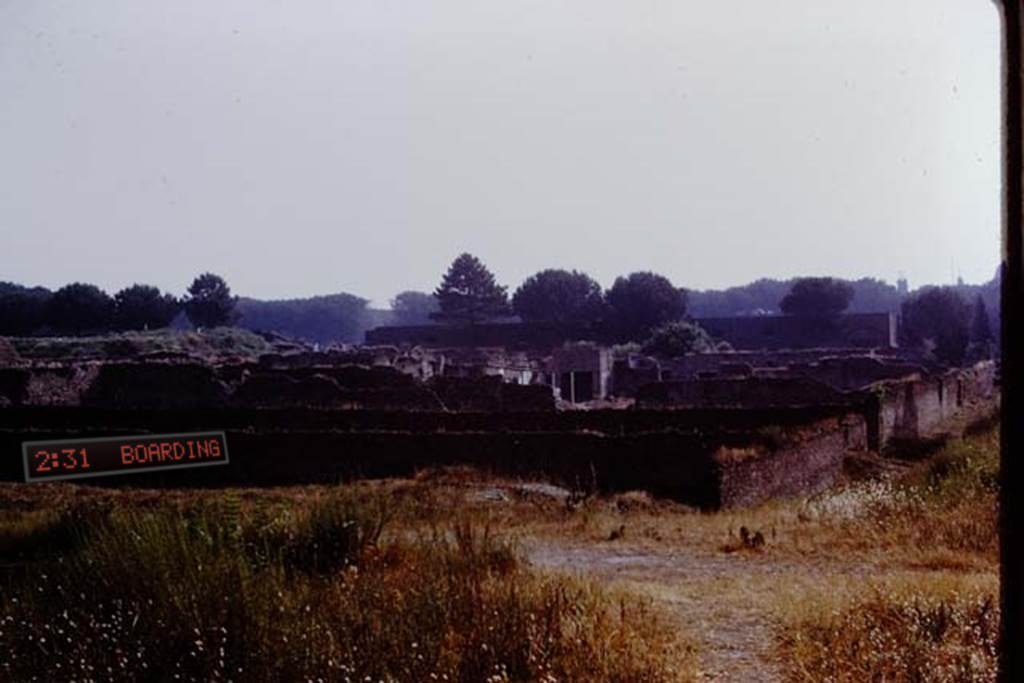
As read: 2.31
